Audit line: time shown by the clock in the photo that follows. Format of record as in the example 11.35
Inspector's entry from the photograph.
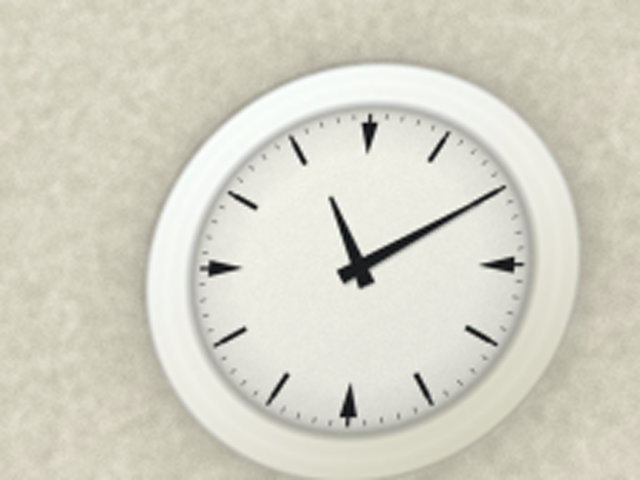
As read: 11.10
